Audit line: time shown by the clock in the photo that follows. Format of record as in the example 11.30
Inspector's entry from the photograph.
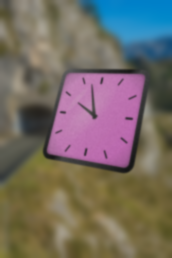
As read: 9.57
